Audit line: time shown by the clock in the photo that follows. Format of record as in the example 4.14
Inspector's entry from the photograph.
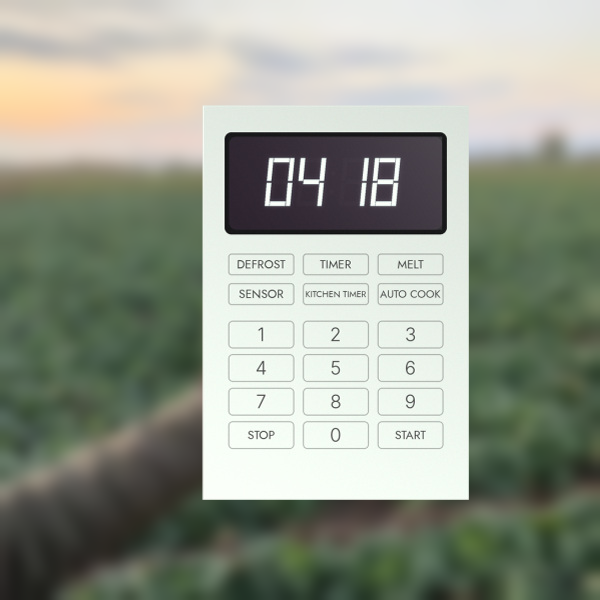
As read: 4.18
